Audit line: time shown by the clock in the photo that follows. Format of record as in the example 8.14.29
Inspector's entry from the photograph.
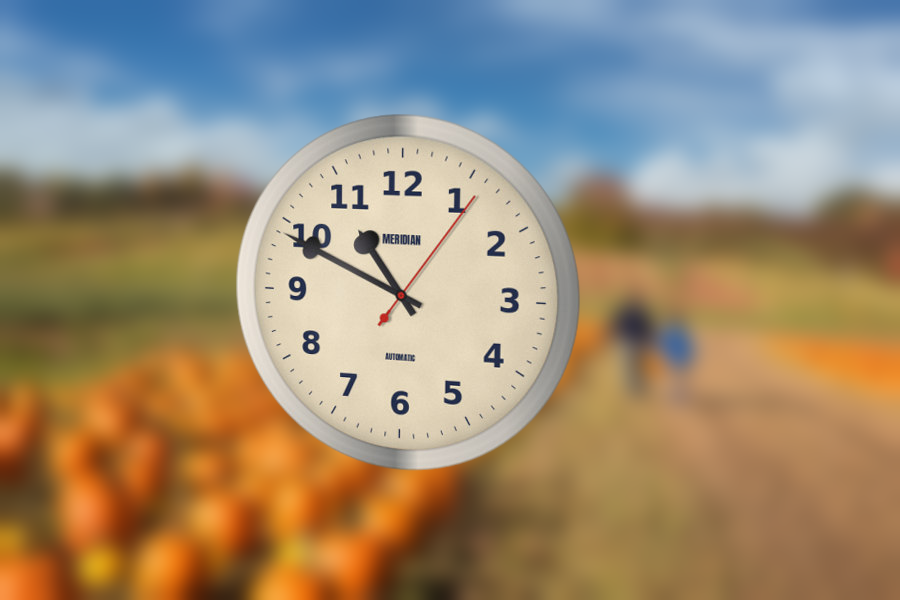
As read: 10.49.06
